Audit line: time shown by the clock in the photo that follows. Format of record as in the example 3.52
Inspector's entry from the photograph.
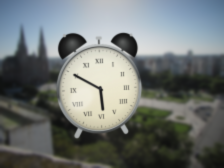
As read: 5.50
